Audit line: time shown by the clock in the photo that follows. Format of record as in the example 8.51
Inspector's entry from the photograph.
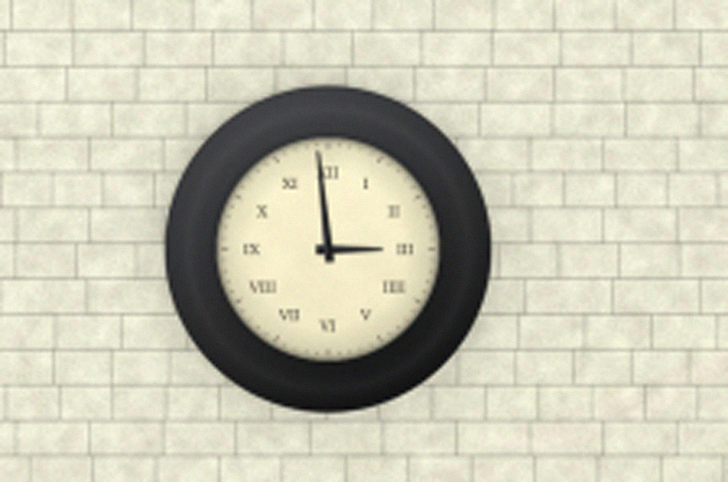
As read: 2.59
